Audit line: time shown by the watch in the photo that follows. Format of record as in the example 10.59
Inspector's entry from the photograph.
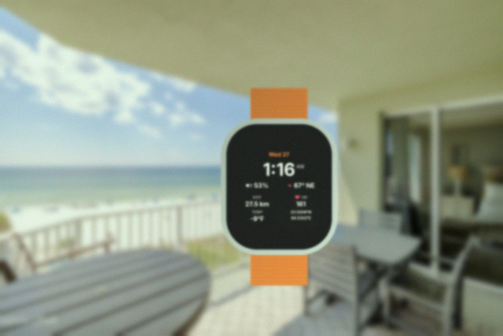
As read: 1.16
